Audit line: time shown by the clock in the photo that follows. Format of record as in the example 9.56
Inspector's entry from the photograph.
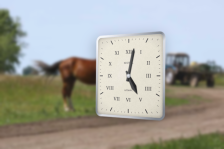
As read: 5.02
